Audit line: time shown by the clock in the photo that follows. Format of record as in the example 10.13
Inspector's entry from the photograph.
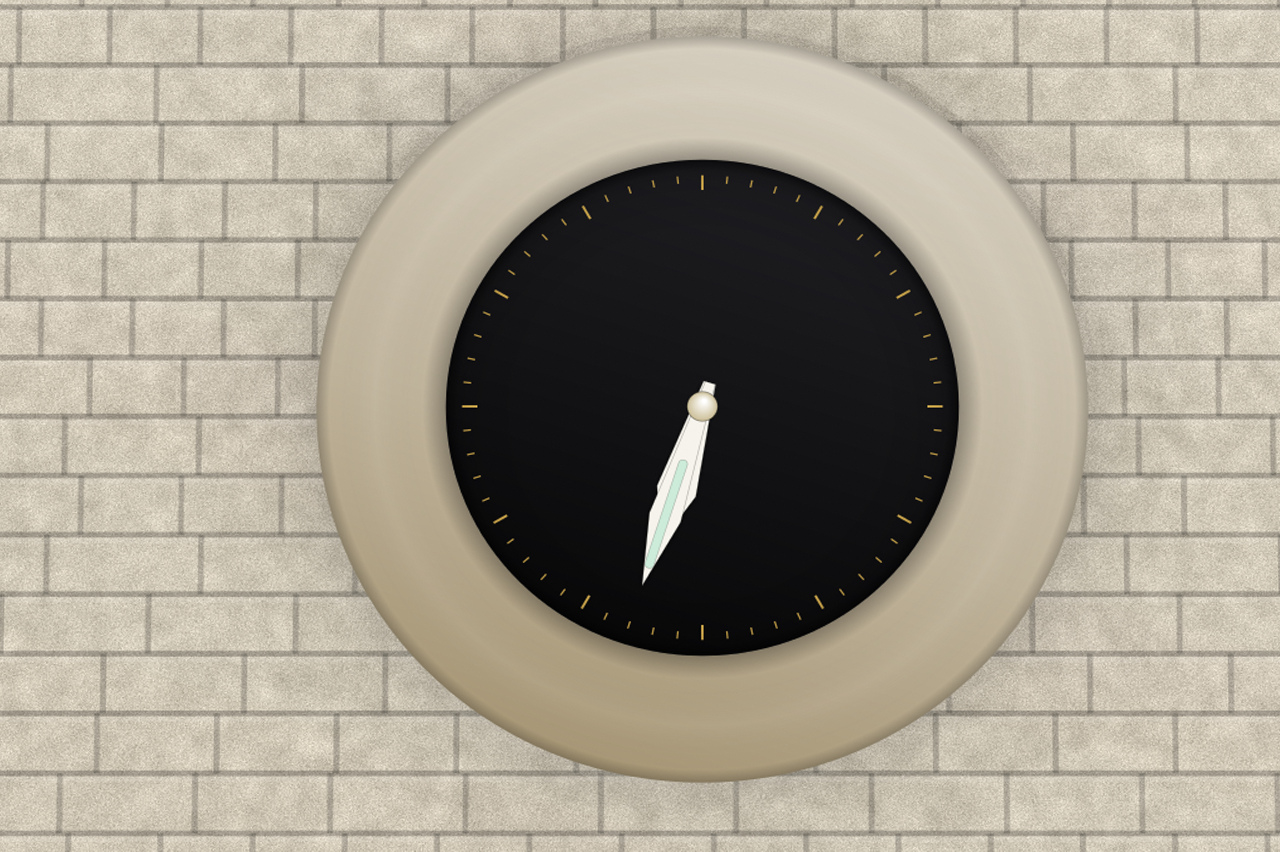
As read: 6.33
